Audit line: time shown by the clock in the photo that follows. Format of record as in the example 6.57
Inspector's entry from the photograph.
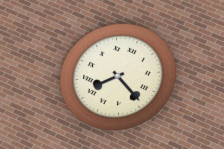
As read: 7.19
